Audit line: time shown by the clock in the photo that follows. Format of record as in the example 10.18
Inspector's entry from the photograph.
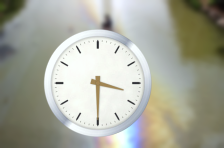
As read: 3.30
